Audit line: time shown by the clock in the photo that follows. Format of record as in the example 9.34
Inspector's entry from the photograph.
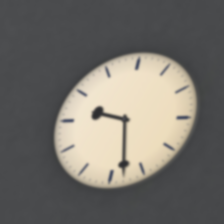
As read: 9.28
